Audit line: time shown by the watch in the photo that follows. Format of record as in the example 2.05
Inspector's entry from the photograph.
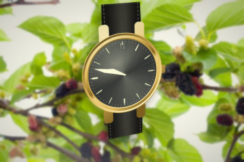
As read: 9.48
